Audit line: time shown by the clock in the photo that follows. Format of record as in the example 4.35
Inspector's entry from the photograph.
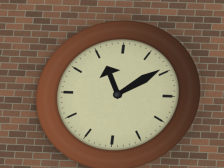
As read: 11.09
